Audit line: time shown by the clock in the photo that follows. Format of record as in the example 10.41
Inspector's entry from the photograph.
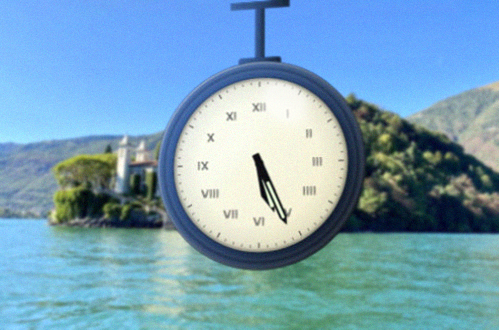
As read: 5.26
